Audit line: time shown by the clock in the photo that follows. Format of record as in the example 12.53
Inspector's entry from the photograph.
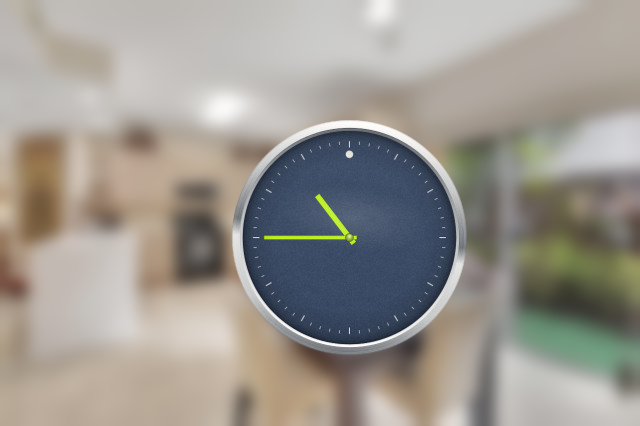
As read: 10.45
